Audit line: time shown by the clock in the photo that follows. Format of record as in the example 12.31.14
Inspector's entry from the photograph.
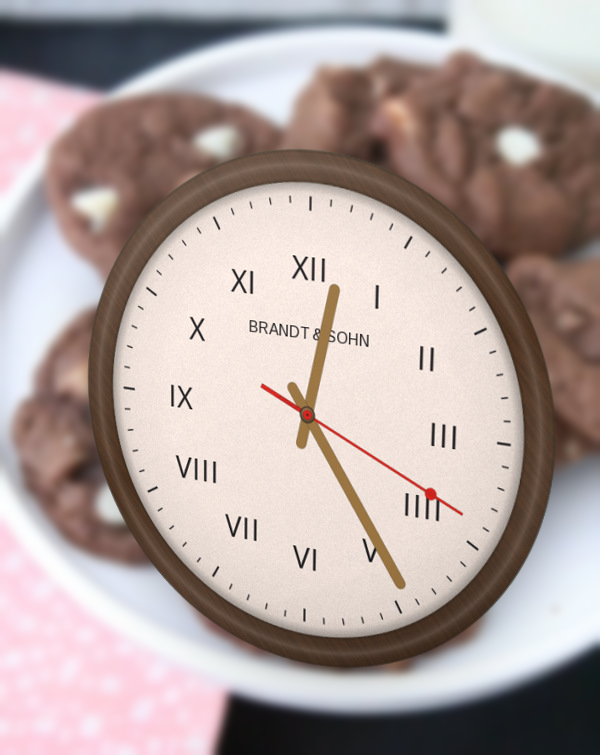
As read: 12.24.19
